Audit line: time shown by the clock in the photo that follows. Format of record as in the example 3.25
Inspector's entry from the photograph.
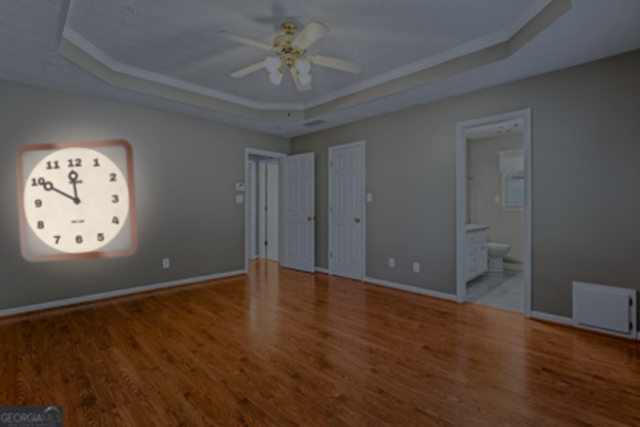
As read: 11.50
